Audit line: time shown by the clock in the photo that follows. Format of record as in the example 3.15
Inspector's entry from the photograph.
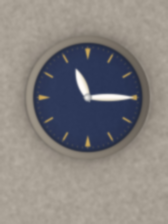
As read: 11.15
